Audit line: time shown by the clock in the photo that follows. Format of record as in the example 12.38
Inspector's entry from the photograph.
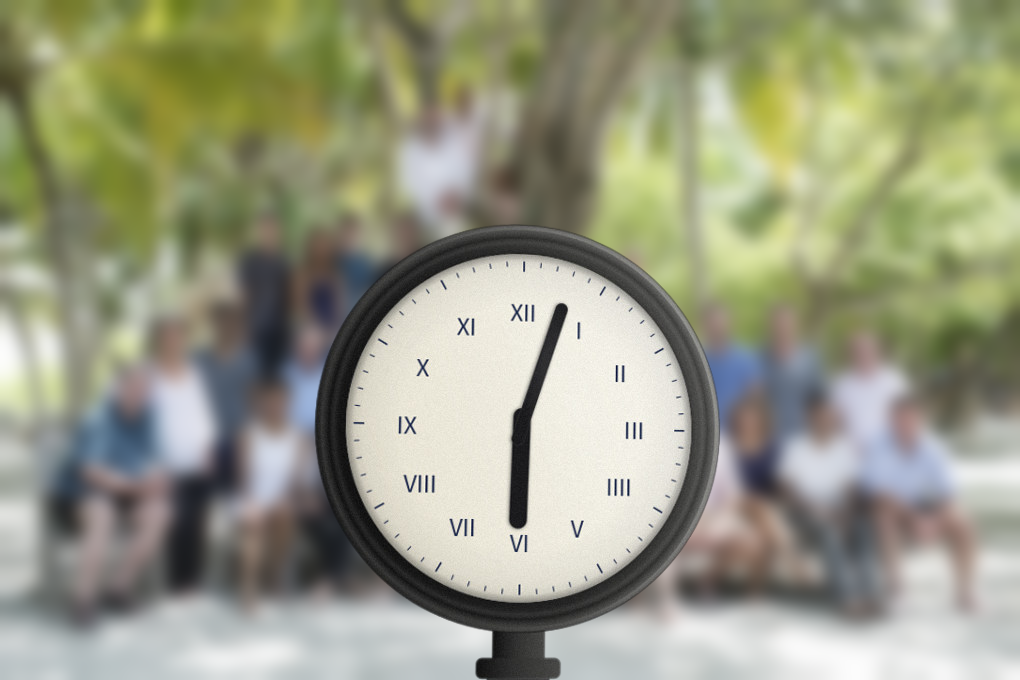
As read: 6.03
